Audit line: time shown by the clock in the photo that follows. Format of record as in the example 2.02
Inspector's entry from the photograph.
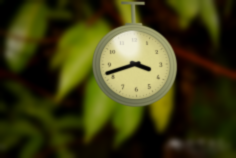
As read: 3.42
